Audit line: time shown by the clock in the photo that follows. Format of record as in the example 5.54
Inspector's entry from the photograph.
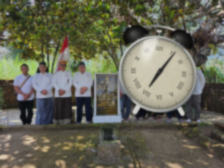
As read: 7.06
